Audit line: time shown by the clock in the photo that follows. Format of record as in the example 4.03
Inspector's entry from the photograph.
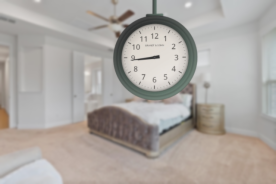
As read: 8.44
